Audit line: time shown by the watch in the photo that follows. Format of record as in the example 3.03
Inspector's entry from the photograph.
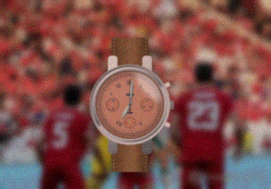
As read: 7.01
